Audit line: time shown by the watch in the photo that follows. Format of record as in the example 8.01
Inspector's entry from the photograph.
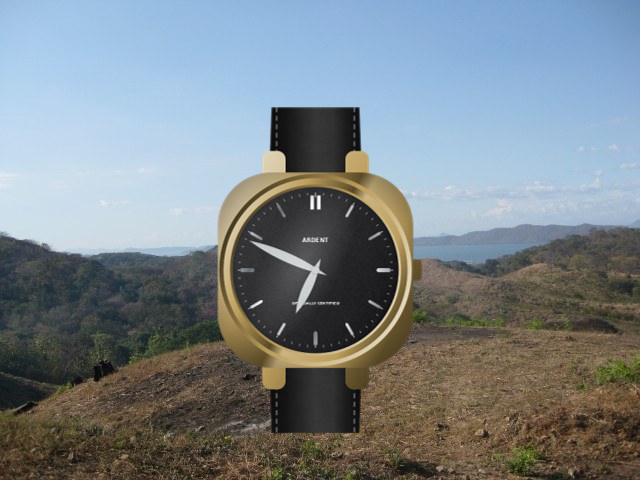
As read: 6.49
